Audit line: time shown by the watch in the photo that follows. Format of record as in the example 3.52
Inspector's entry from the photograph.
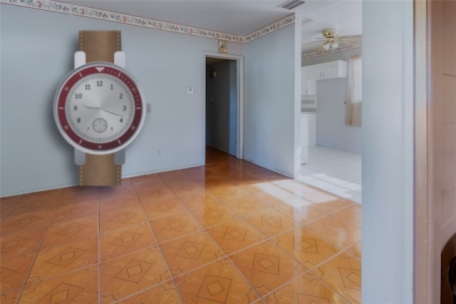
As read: 9.18
